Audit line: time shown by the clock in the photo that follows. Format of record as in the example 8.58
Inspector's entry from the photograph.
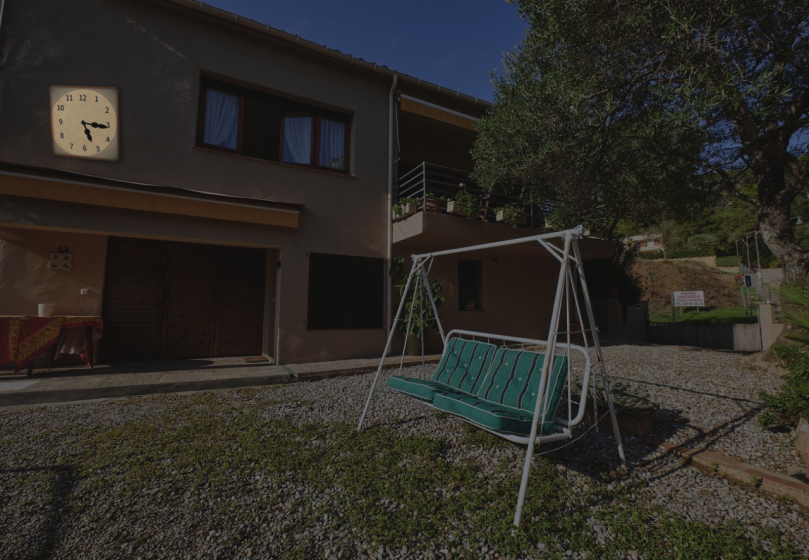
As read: 5.16
